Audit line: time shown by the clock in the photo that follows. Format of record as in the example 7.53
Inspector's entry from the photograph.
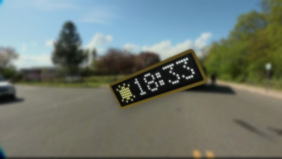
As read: 18.33
